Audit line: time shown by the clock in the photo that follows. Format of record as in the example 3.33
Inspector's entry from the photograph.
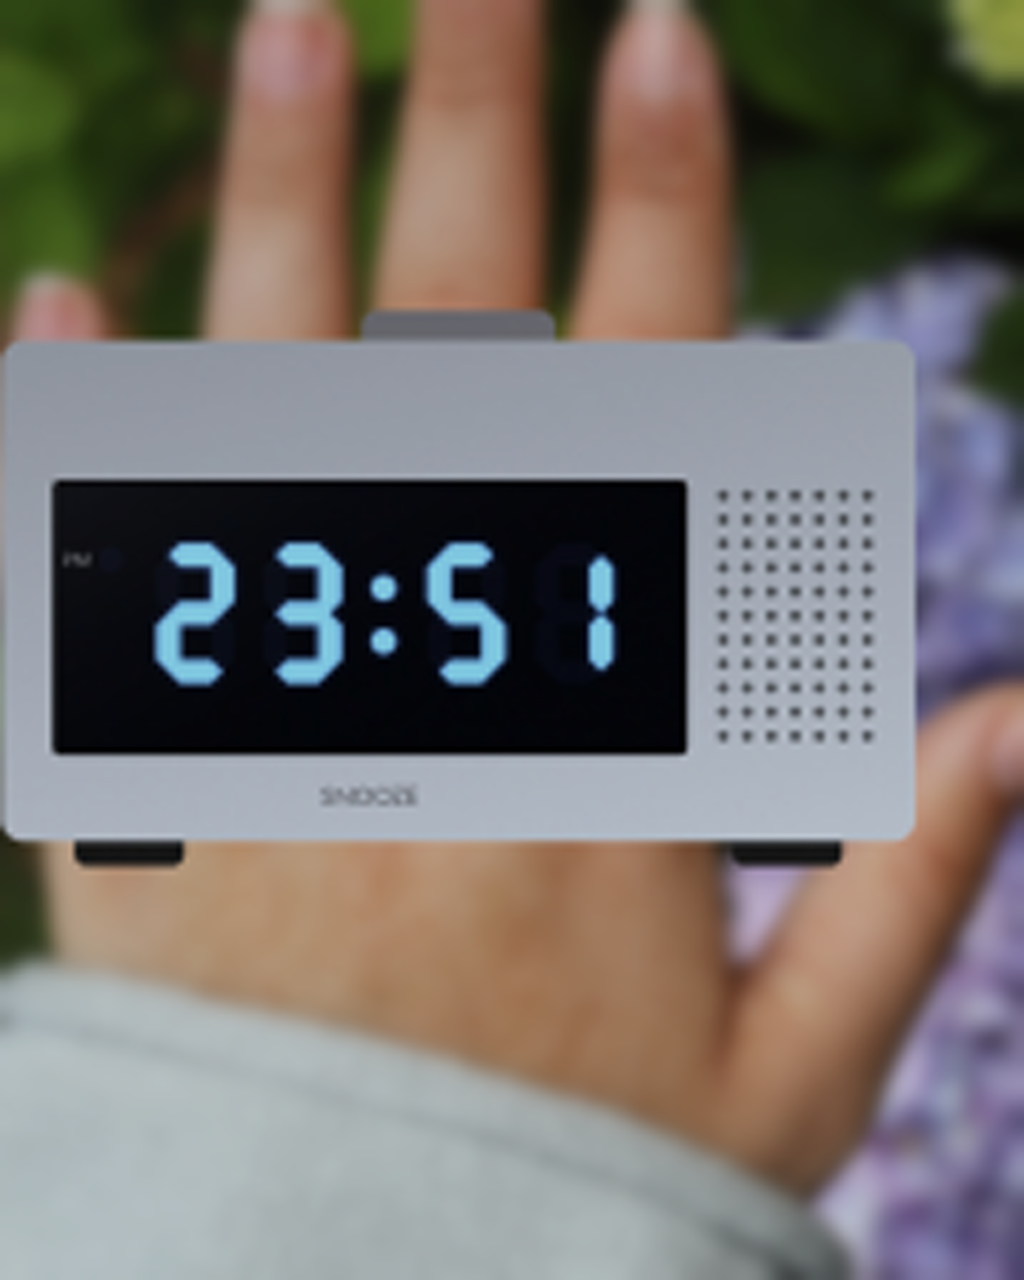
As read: 23.51
